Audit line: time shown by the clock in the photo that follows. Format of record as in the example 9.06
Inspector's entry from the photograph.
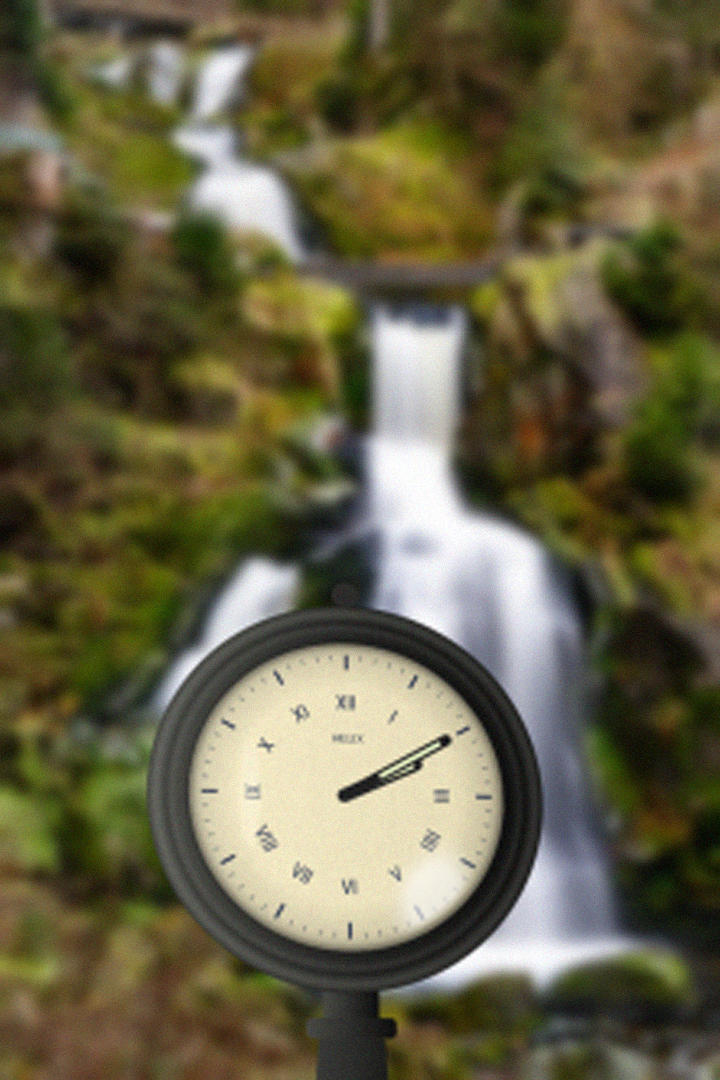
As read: 2.10
